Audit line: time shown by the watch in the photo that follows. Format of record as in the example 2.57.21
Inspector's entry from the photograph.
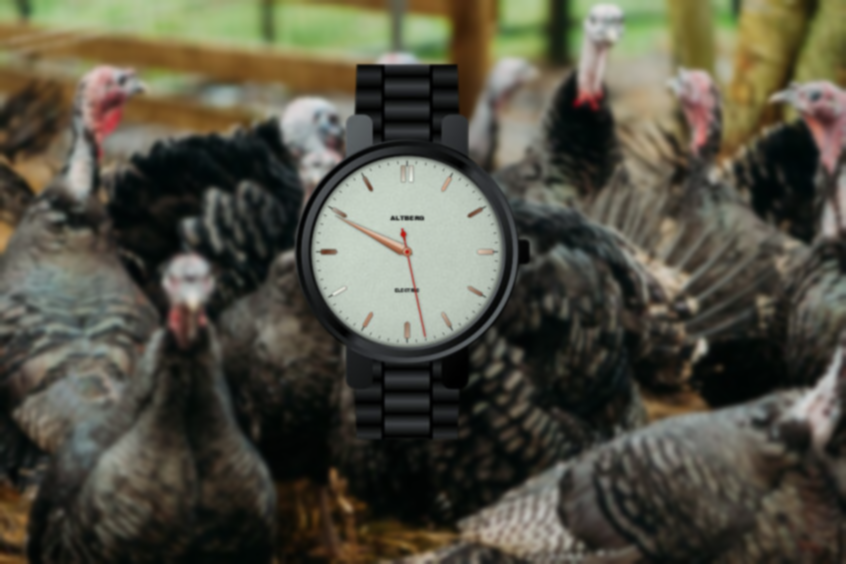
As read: 9.49.28
